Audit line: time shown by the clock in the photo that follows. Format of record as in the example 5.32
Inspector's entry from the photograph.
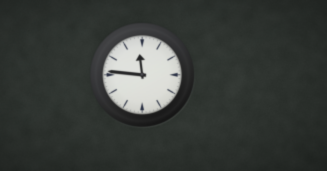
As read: 11.46
